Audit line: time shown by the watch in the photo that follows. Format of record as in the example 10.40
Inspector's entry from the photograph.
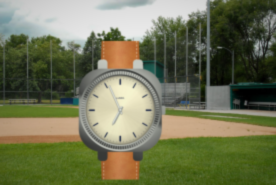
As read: 6.56
